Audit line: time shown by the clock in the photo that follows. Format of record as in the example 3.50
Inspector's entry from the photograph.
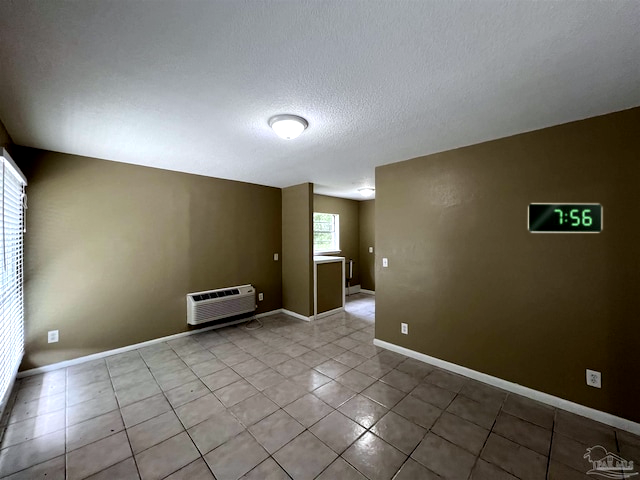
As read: 7.56
